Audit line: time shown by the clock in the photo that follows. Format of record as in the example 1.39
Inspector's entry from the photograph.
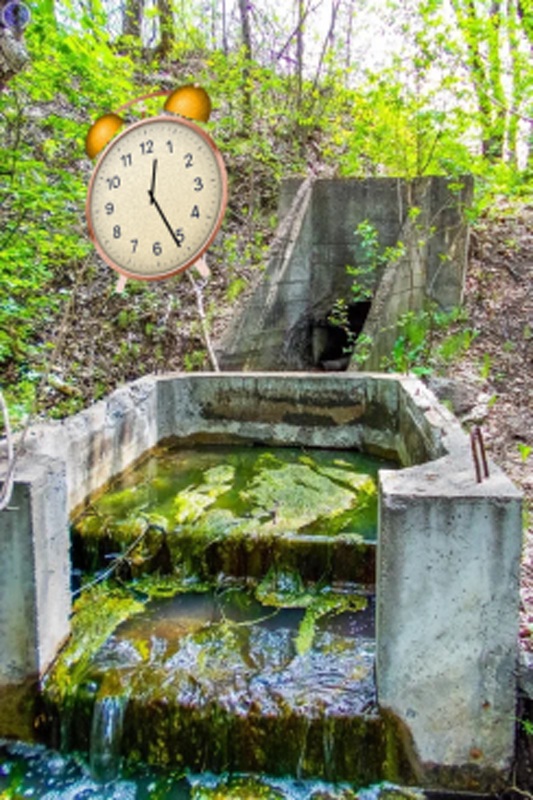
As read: 12.26
